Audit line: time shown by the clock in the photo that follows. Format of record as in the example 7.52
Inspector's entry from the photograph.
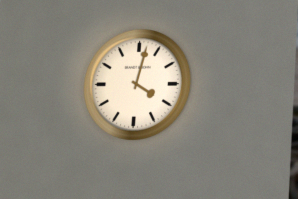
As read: 4.02
